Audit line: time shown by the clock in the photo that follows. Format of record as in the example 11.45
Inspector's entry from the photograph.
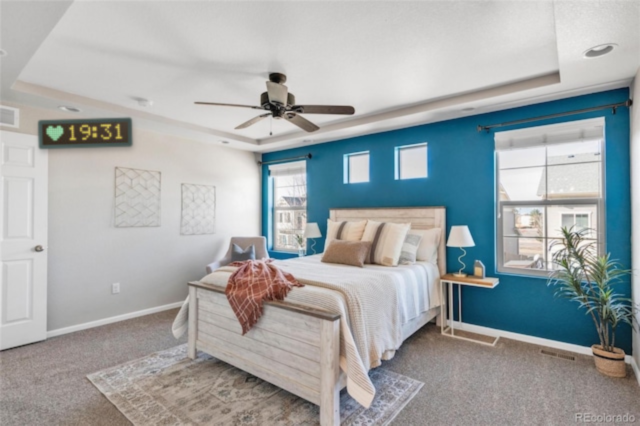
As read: 19.31
